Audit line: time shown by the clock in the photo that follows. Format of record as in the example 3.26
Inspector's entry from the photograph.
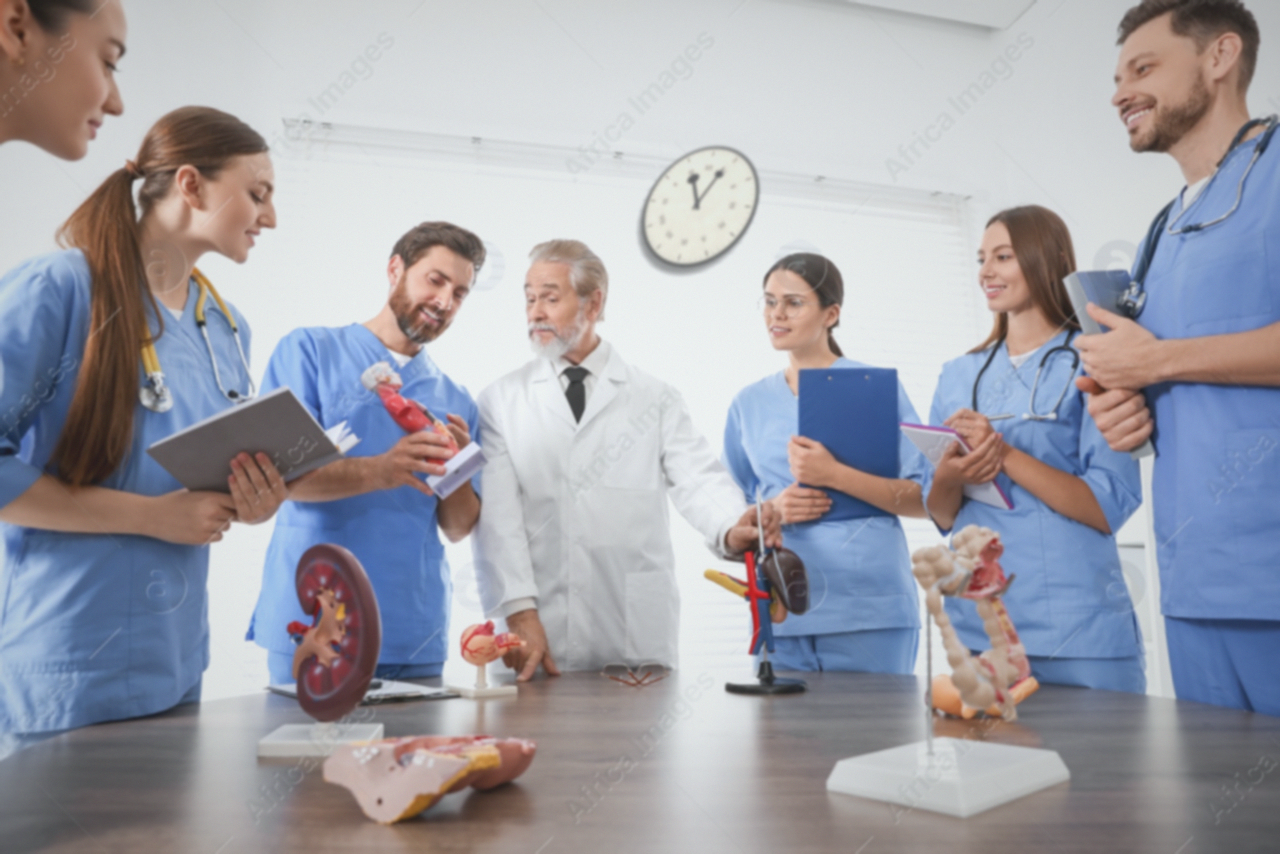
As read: 11.04
